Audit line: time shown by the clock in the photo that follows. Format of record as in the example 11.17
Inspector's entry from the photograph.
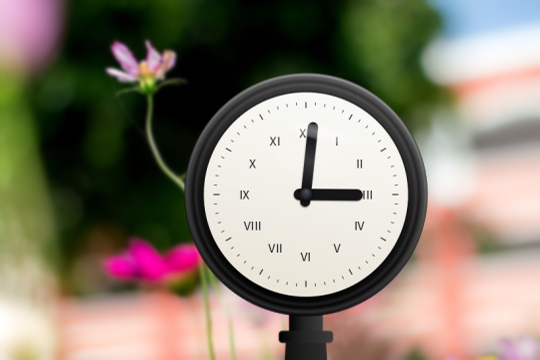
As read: 3.01
